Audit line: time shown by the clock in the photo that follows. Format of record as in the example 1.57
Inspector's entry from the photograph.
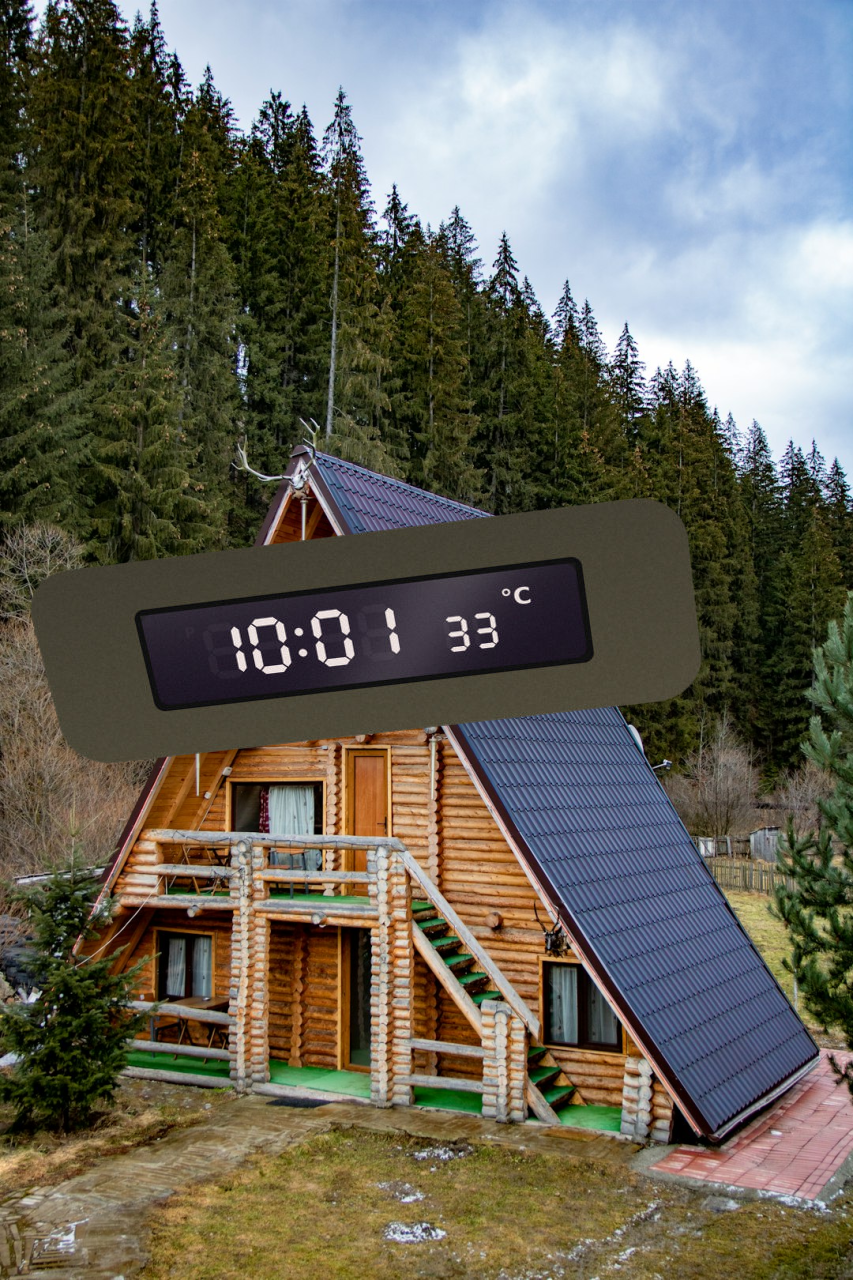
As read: 10.01
